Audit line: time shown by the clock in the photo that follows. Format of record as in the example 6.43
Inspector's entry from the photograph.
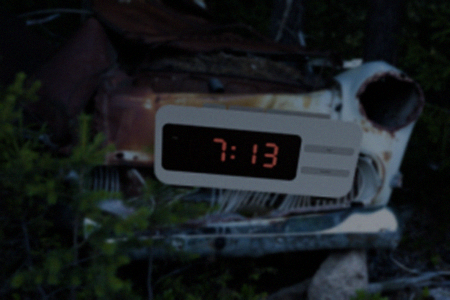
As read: 7.13
